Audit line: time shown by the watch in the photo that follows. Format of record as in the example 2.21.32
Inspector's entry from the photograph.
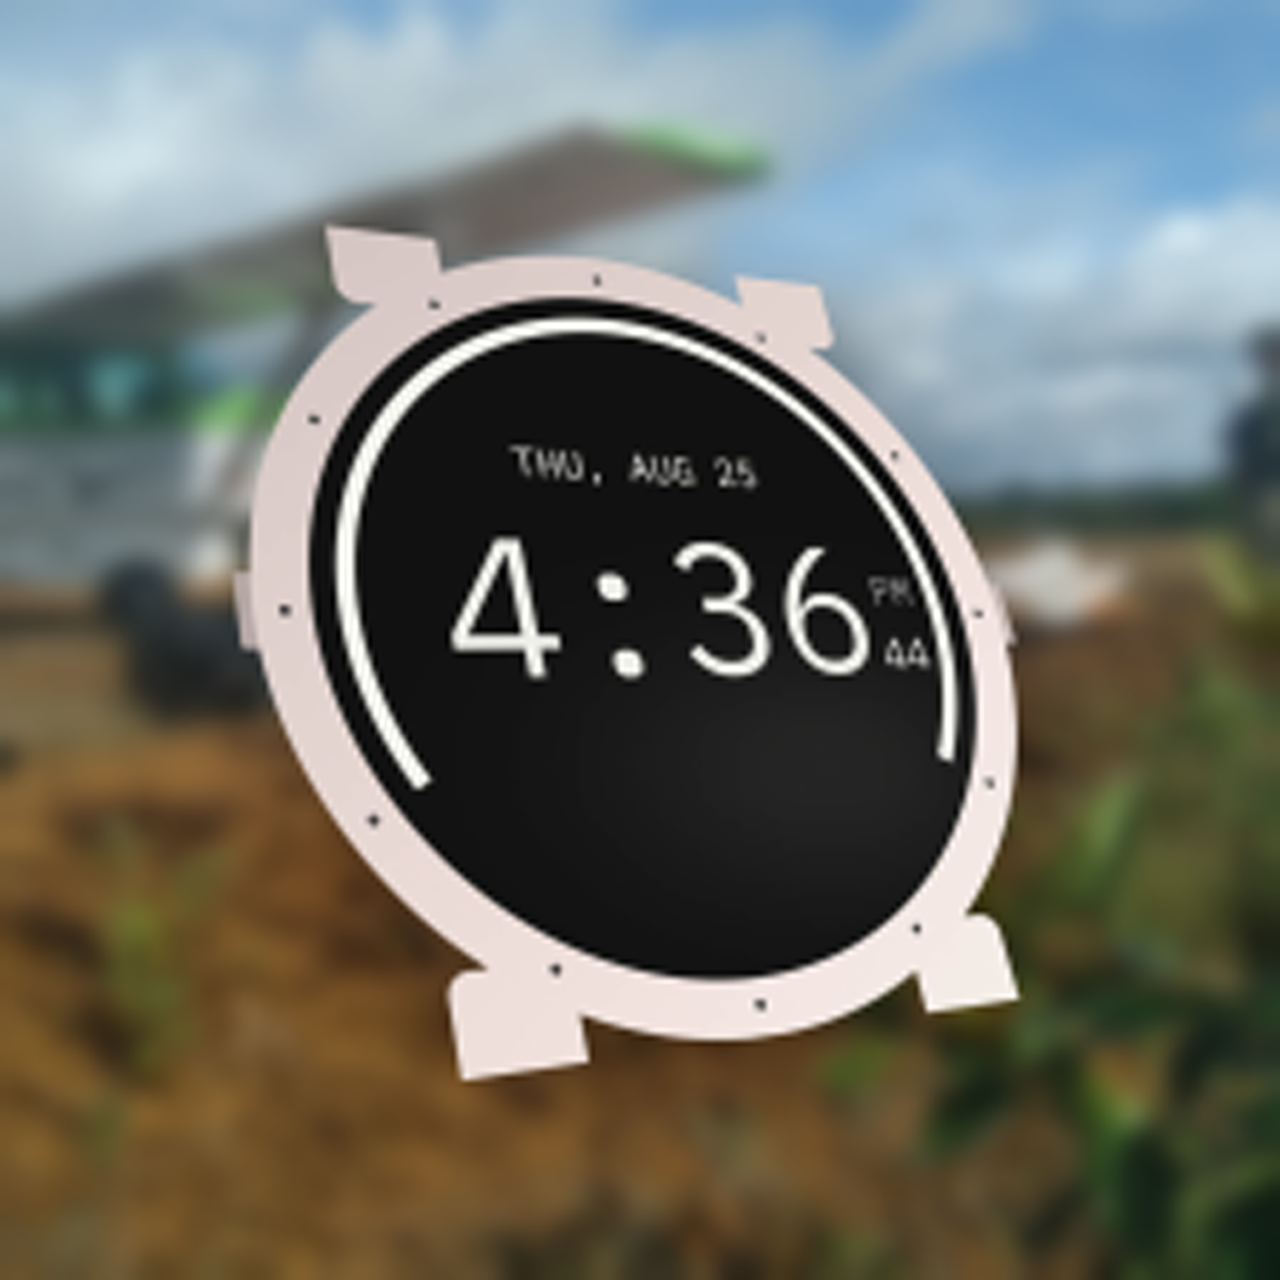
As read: 4.36.44
